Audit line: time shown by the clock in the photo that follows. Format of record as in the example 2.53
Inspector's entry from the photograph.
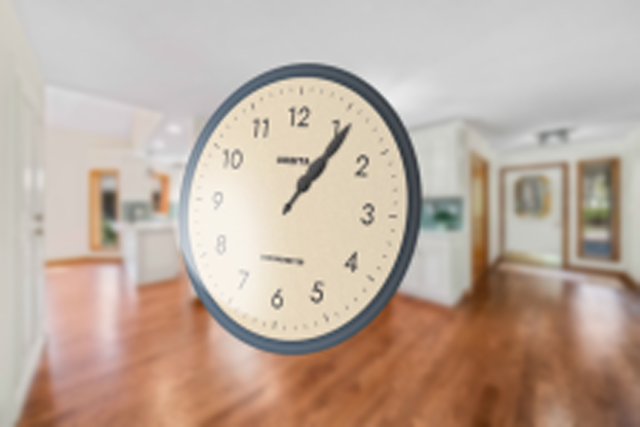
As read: 1.06
